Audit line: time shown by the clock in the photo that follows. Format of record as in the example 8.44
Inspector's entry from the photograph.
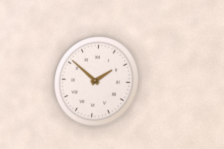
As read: 1.51
